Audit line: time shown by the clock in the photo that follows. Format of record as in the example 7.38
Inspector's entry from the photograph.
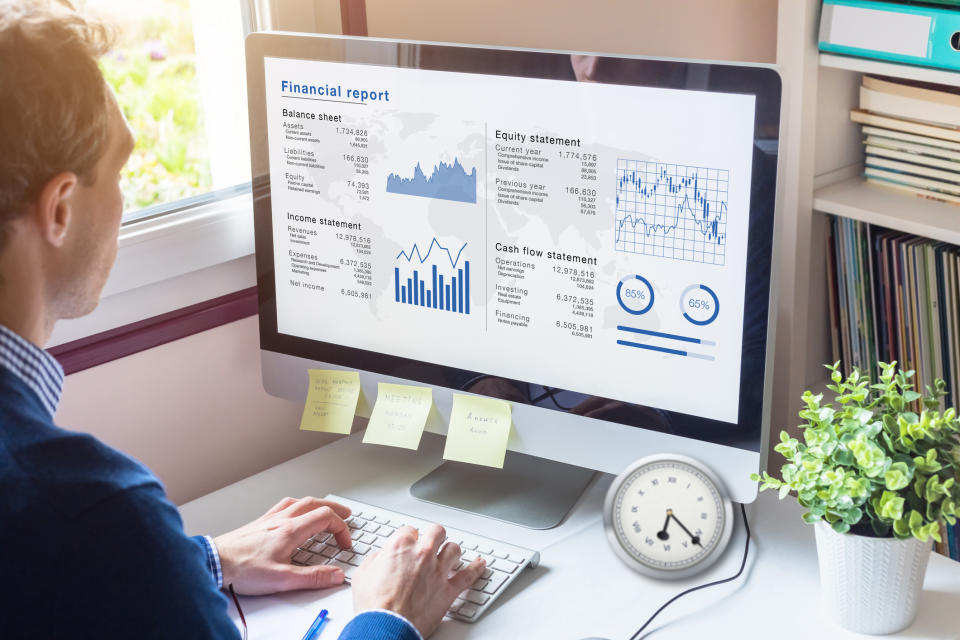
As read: 6.22
